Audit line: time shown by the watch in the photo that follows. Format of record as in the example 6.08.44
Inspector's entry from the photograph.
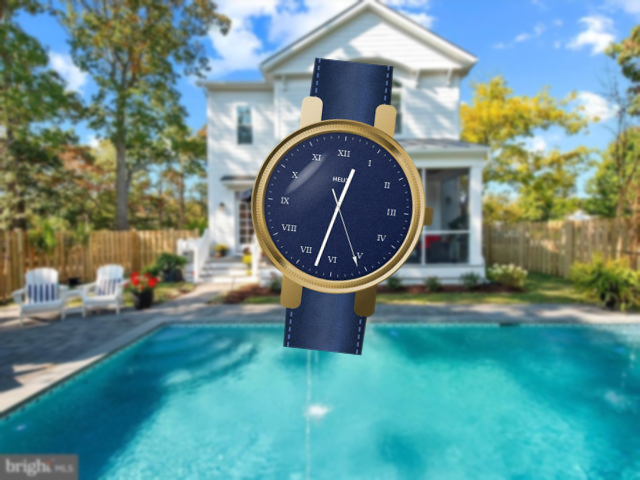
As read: 12.32.26
